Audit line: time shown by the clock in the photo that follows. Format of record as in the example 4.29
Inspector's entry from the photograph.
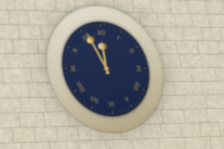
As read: 11.56
